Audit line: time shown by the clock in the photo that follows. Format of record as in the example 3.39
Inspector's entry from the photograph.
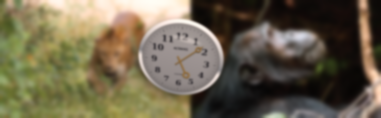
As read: 5.08
